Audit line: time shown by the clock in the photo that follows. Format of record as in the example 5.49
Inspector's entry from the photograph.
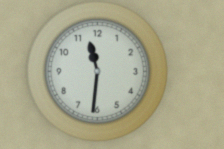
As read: 11.31
